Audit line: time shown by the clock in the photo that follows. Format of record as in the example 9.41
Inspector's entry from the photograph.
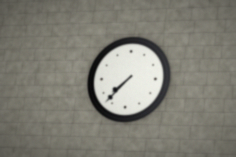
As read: 7.37
